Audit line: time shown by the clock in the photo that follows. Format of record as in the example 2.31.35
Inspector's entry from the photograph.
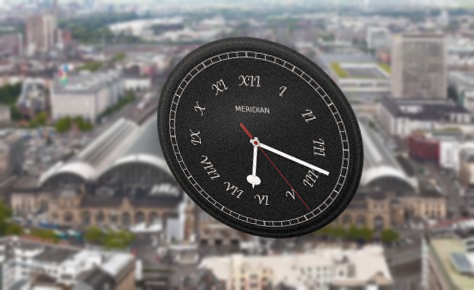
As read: 6.18.24
